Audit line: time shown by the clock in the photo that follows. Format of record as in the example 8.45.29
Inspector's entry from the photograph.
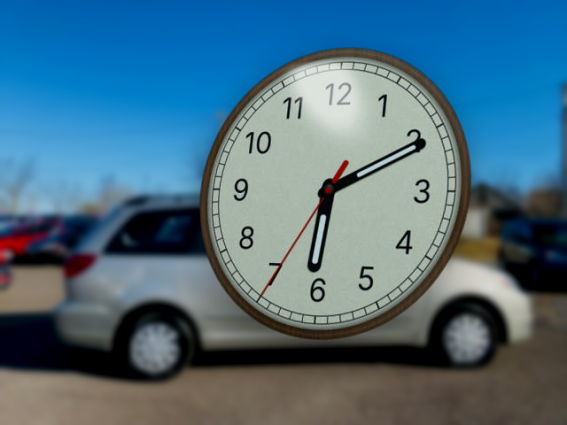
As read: 6.10.35
